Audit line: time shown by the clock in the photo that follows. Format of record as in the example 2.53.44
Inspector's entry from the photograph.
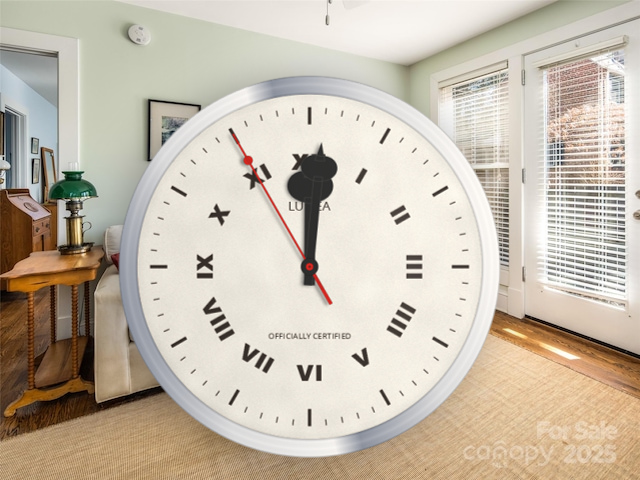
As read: 12.00.55
